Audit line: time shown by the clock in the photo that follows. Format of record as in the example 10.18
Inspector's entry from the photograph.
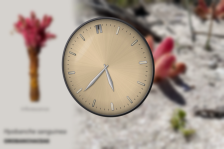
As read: 5.39
